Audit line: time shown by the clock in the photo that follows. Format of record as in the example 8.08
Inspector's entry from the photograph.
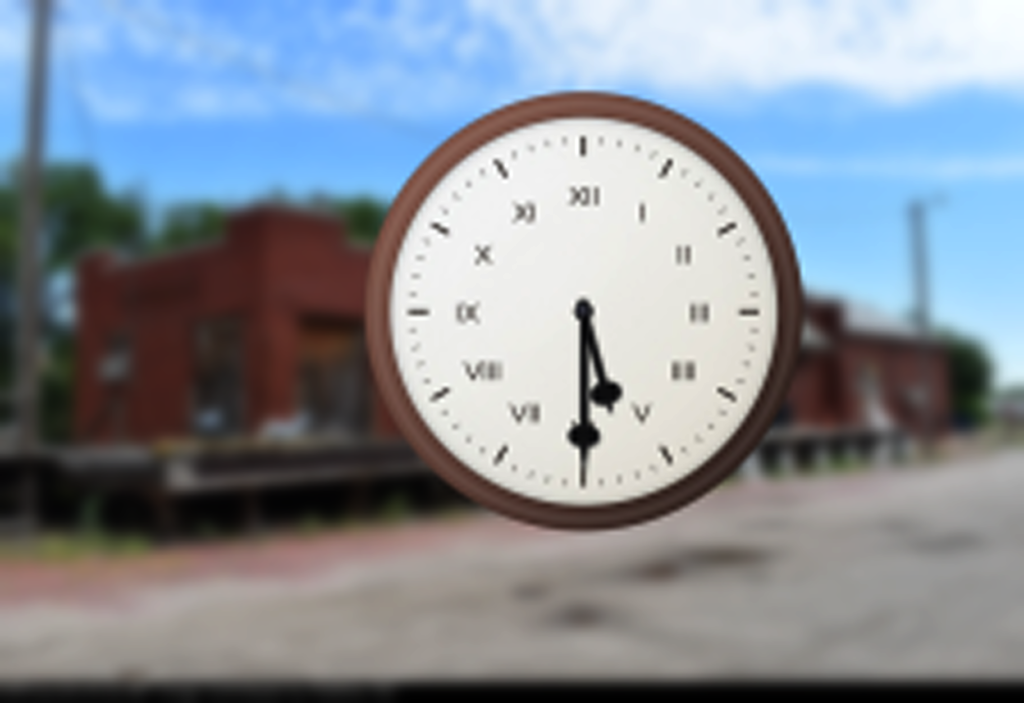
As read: 5.30
